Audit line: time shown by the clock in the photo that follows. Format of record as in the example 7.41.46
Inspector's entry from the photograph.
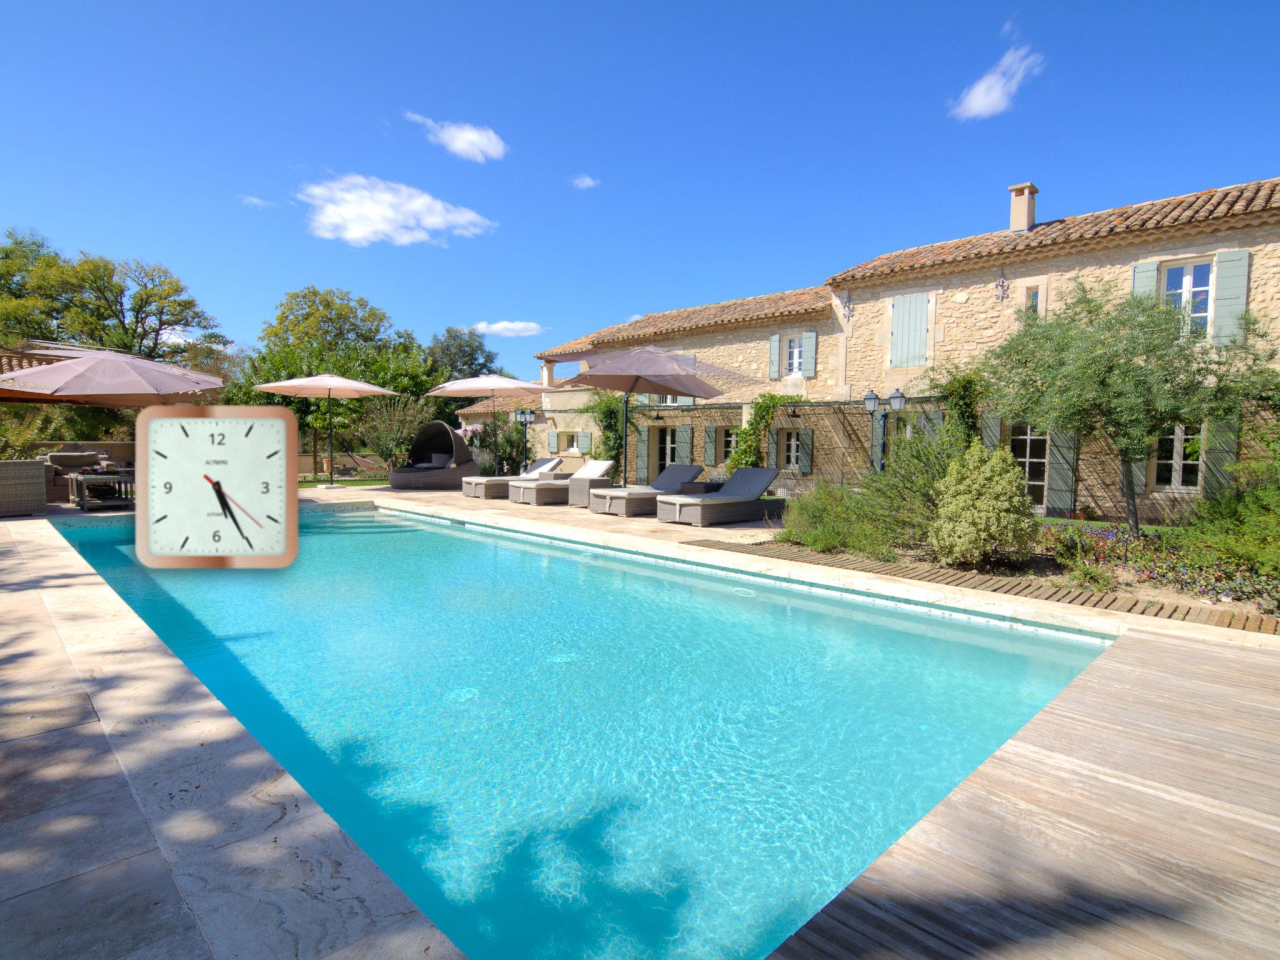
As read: 5.25.22
